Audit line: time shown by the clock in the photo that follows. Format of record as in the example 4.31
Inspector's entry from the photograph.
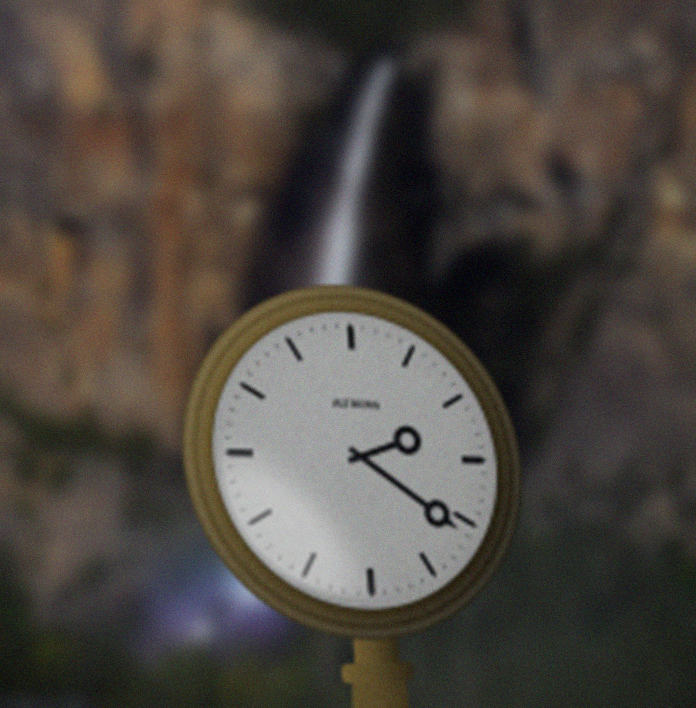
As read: 2.21
